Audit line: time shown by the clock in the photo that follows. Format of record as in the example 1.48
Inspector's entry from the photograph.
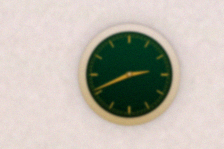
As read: 2.41
